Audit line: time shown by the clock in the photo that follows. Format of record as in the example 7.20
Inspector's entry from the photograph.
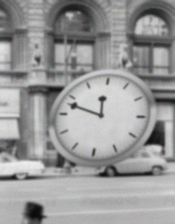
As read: 11.48
